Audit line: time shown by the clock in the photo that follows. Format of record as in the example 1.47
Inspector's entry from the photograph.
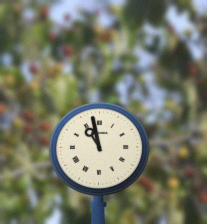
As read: 10.58
